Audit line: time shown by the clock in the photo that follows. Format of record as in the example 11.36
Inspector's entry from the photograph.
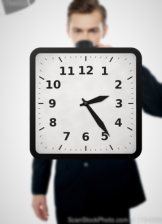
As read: 2.24
